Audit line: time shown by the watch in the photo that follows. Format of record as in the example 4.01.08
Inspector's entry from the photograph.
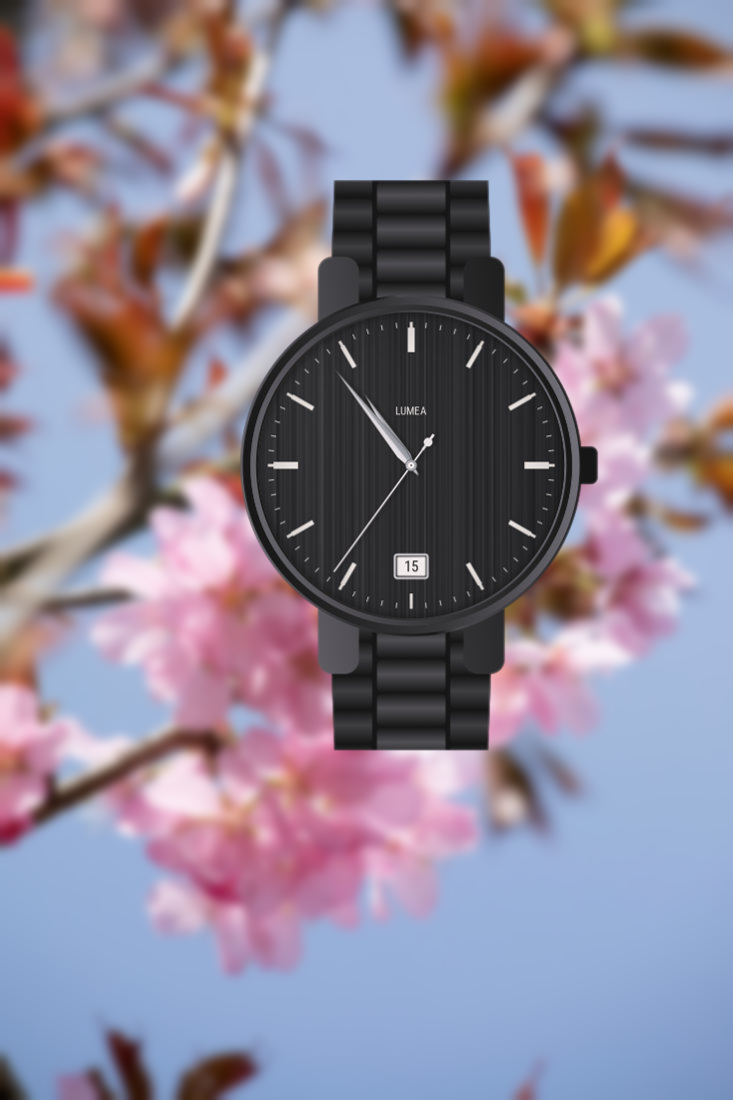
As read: 10.53.36
